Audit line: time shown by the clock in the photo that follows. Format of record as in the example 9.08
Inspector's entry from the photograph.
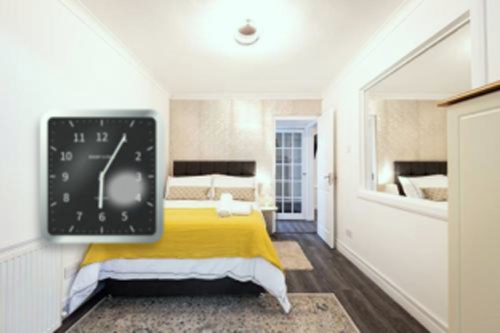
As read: 6.05
